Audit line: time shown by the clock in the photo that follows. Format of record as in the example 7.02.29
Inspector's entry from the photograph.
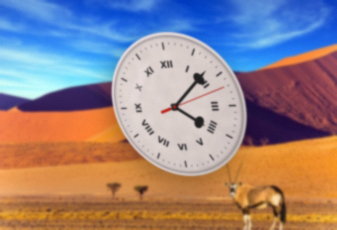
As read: 4.08.12
